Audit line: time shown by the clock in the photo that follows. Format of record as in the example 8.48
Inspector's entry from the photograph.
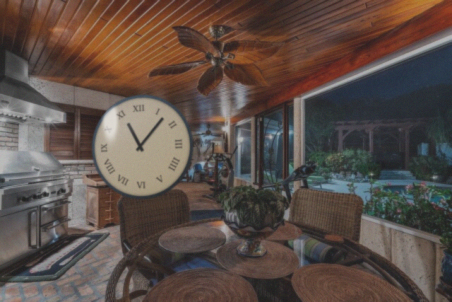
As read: 11.07
